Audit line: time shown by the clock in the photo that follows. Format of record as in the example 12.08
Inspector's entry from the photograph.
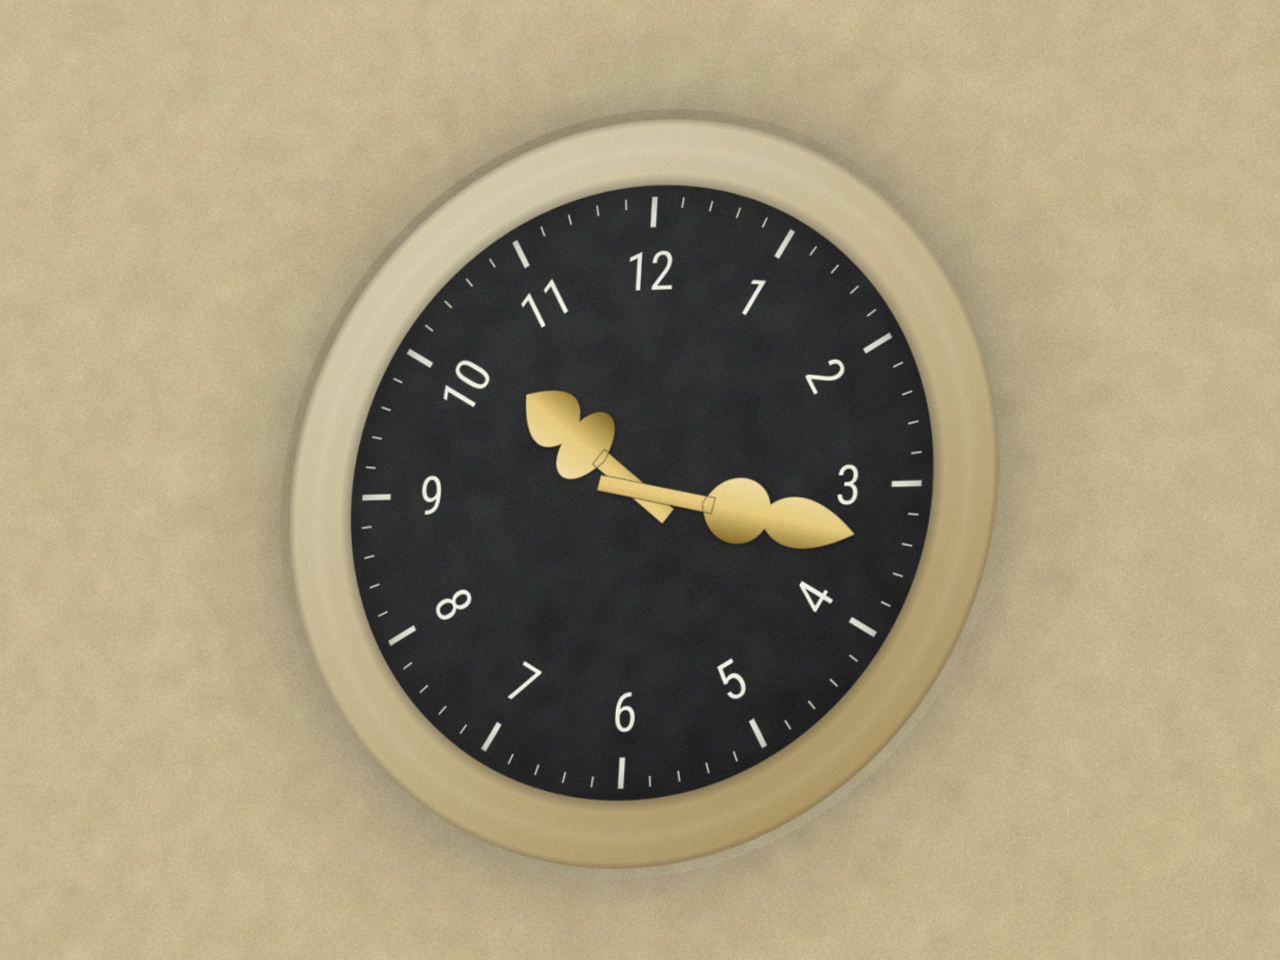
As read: 10.17
